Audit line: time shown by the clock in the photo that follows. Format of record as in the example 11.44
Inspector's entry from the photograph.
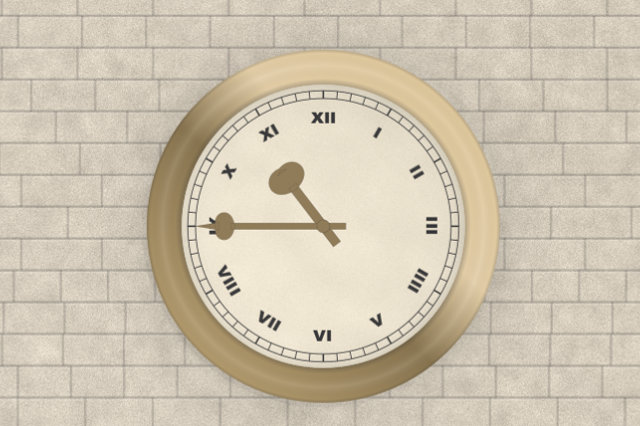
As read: 10.45
